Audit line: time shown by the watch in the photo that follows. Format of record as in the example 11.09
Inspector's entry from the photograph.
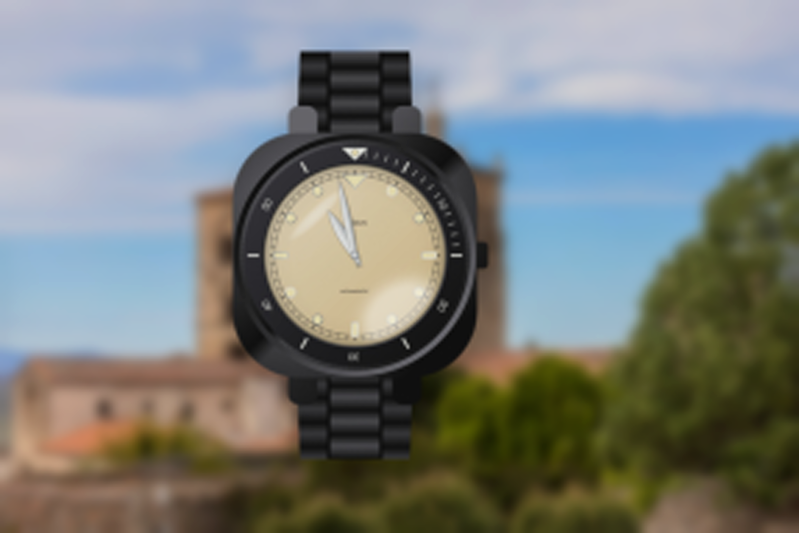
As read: 10.58
